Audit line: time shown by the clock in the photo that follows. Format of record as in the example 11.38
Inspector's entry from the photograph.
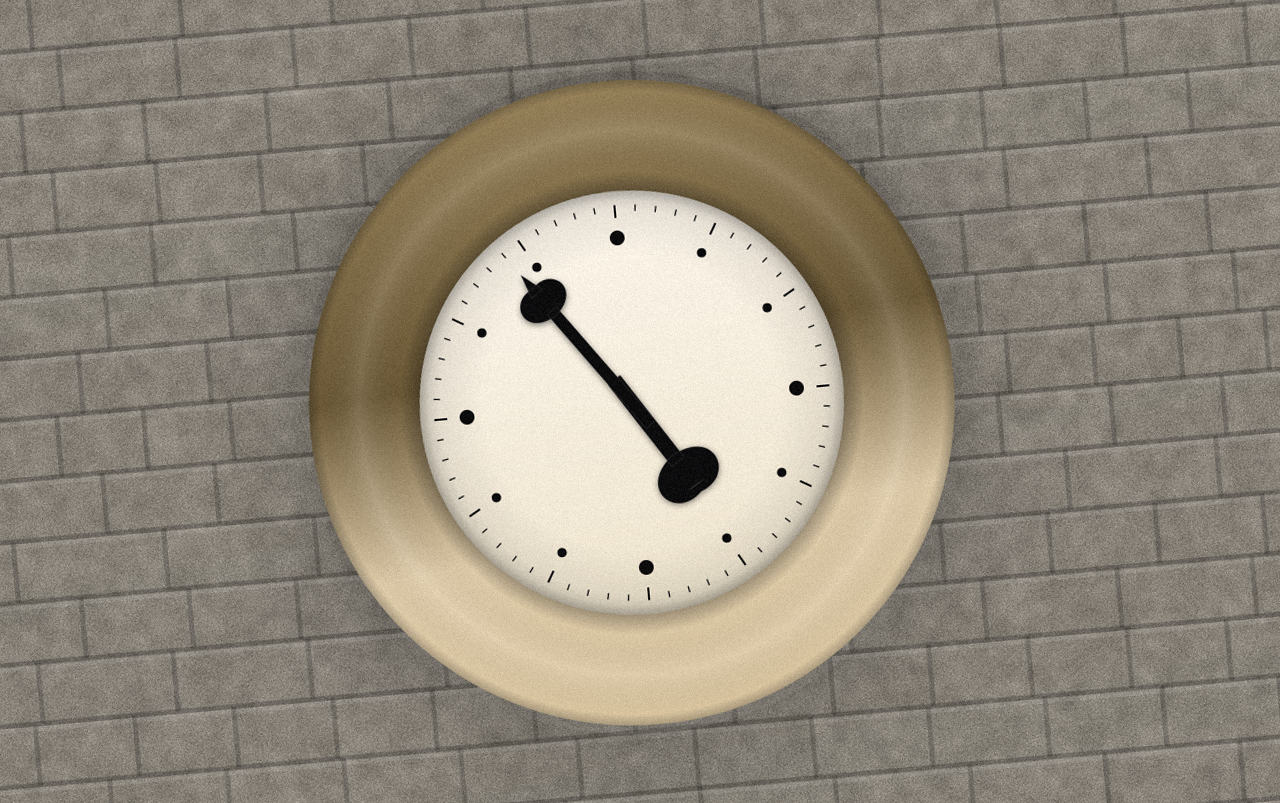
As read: 4.54
